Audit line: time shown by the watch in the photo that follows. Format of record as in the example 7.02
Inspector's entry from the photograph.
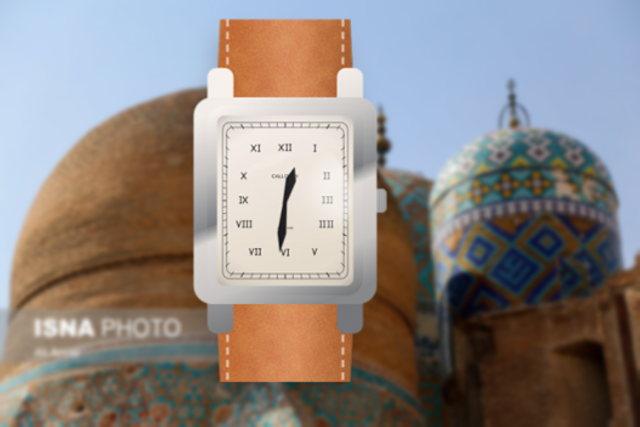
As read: 12.31
